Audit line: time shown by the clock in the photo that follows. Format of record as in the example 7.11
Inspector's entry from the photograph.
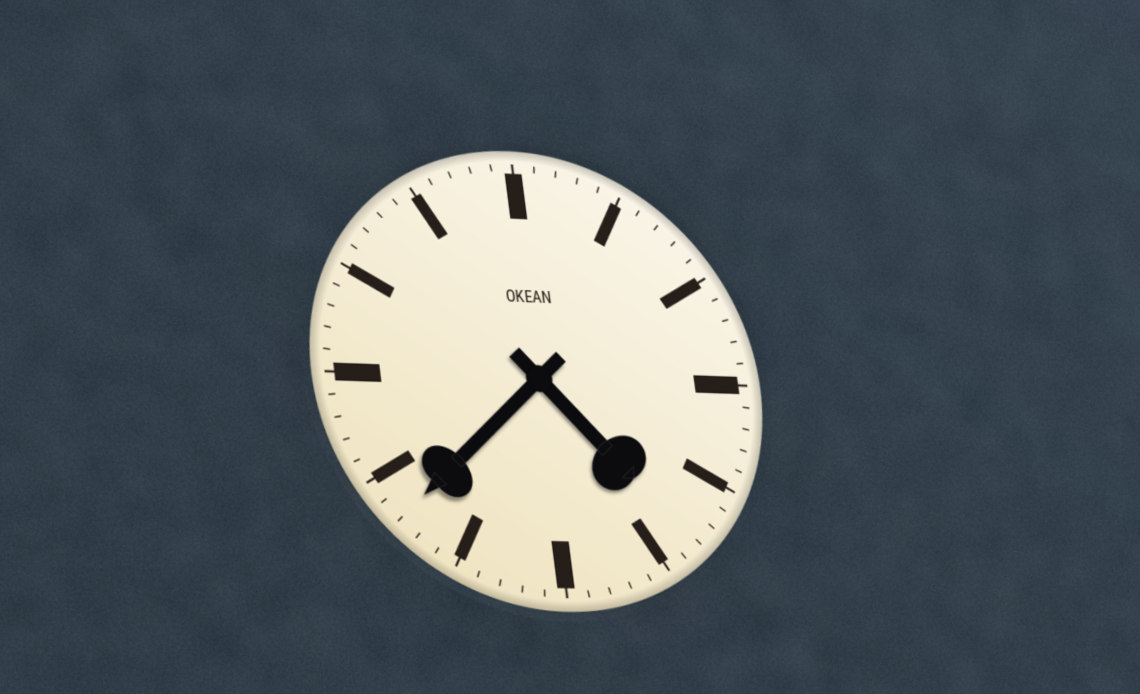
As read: 4.38
